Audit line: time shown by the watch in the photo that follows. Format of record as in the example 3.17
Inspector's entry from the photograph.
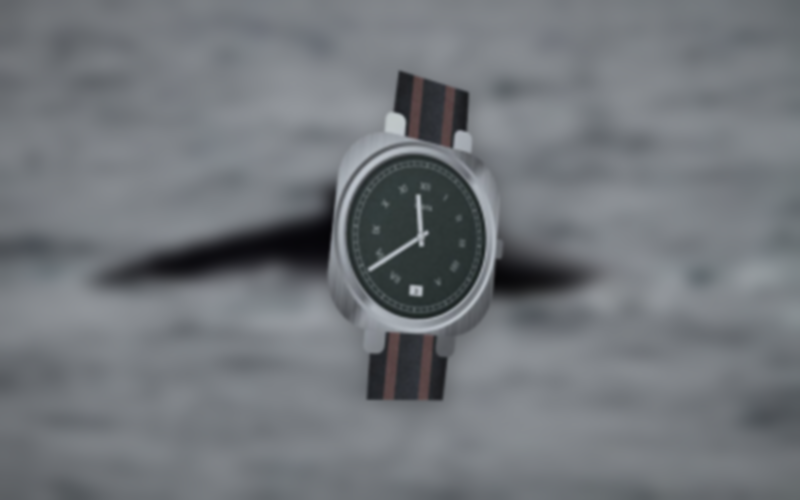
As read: 11.39
